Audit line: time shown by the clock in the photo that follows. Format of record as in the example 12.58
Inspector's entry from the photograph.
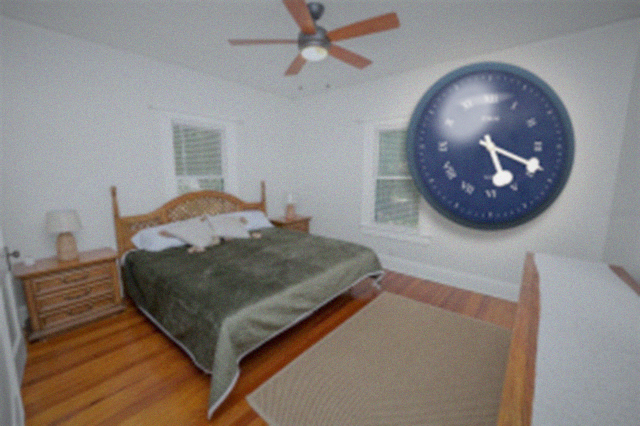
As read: 5.19
